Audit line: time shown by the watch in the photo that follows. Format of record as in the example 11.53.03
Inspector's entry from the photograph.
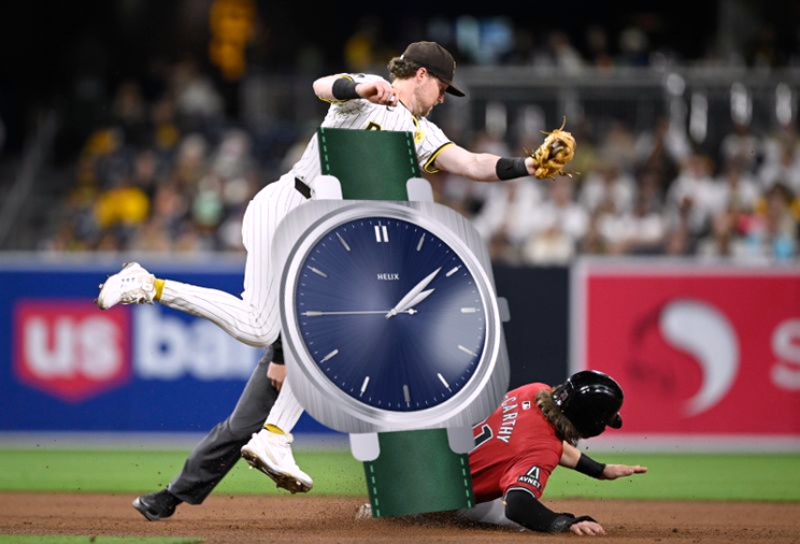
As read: 2.08.45
